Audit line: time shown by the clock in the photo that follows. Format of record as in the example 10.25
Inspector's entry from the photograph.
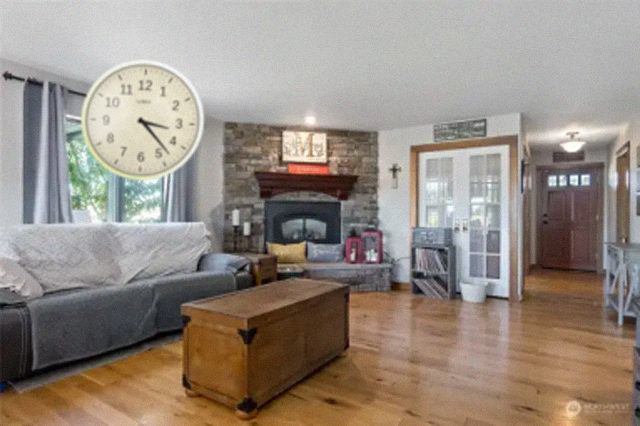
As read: 3.23
